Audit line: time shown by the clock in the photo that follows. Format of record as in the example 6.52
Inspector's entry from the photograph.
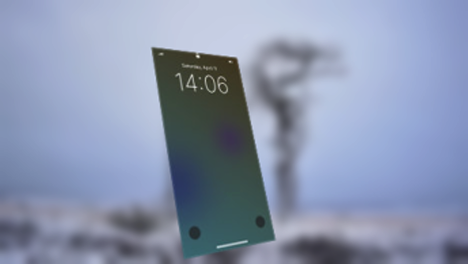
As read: 14.06
